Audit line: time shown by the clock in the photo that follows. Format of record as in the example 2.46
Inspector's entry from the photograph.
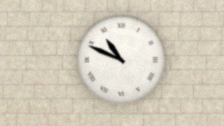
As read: 10.49
